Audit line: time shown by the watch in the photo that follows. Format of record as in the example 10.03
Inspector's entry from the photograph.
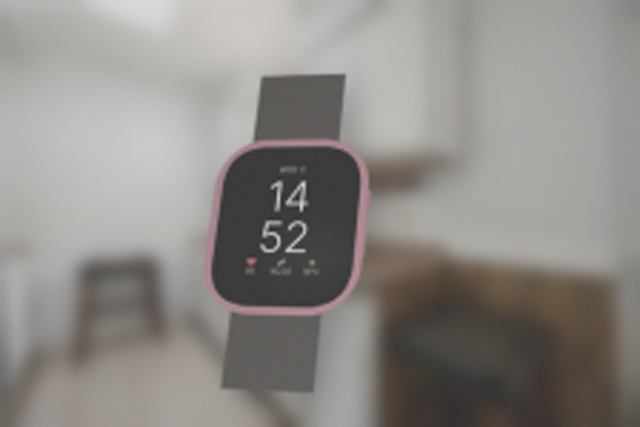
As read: 14.52
